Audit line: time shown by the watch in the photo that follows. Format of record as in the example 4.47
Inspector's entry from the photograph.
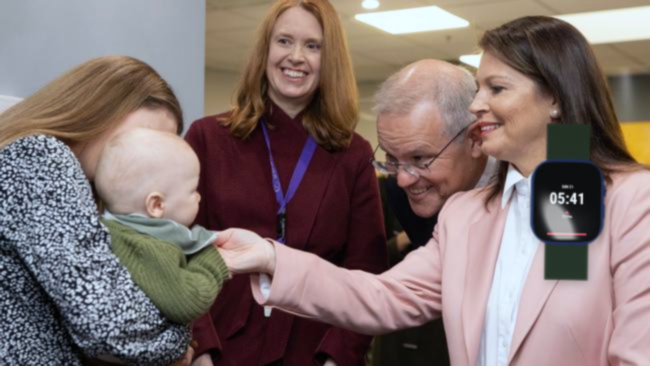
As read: 5.41
